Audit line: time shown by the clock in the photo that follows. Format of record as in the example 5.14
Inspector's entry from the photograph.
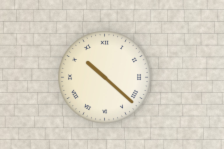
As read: 10.22
